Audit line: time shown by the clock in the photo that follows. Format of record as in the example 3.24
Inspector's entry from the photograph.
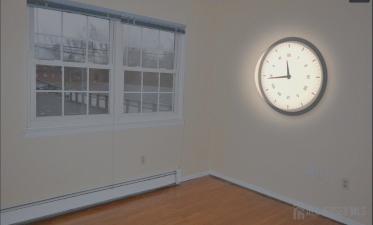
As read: 11.44
